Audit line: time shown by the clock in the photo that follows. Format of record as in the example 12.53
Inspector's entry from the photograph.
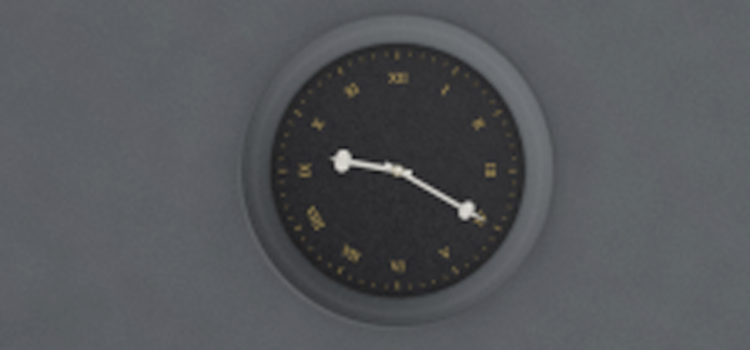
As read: 9.20
